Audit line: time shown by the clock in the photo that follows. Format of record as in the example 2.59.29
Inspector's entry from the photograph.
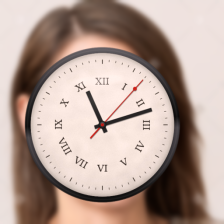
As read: 11.12.07
